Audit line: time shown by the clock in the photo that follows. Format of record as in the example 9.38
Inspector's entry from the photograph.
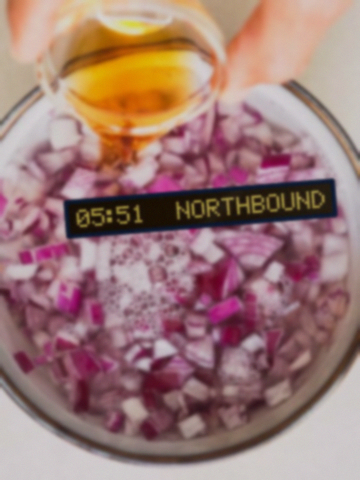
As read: 5.51
